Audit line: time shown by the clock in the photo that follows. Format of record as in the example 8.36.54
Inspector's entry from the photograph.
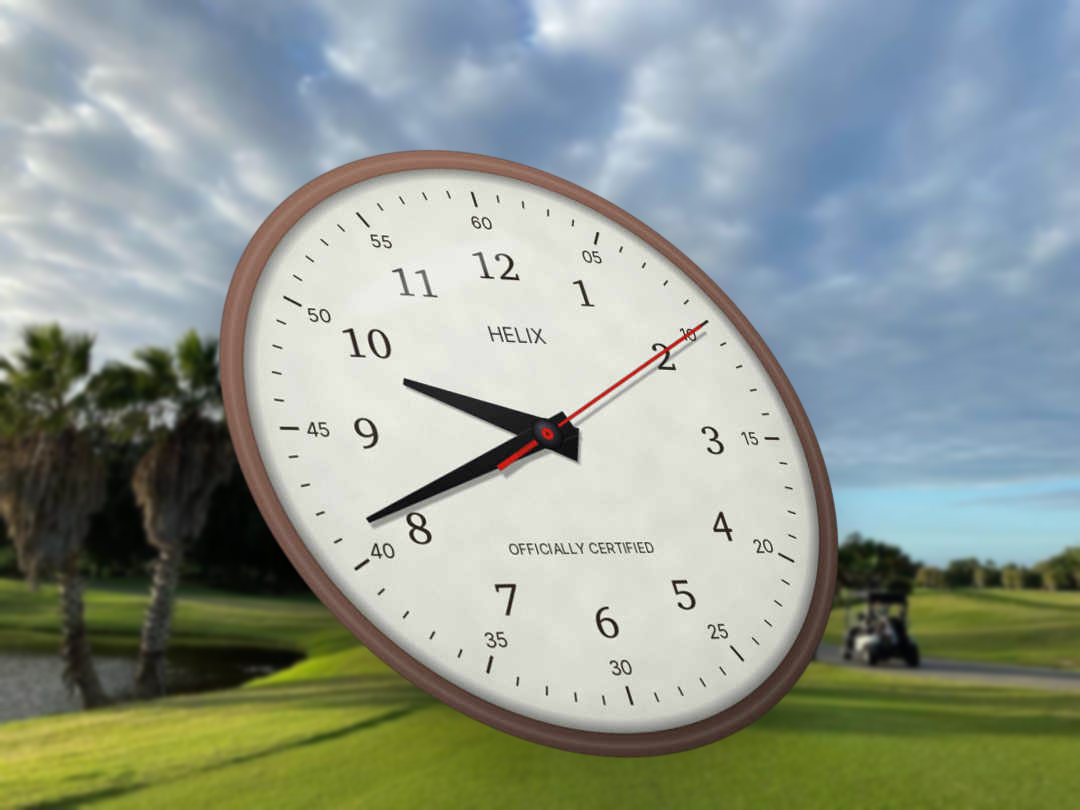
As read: 9.41.10
